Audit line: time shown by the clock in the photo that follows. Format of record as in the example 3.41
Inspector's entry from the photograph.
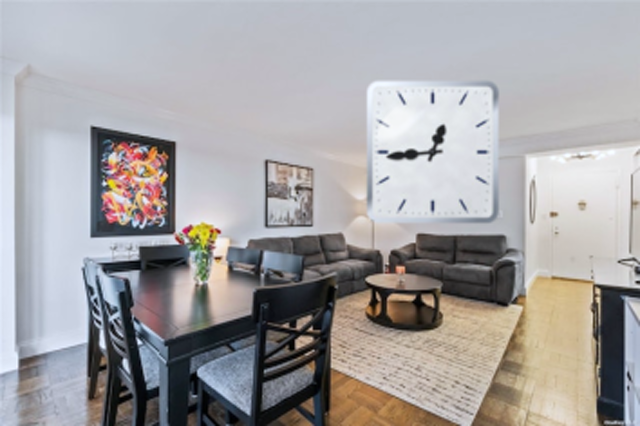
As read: 12.44
